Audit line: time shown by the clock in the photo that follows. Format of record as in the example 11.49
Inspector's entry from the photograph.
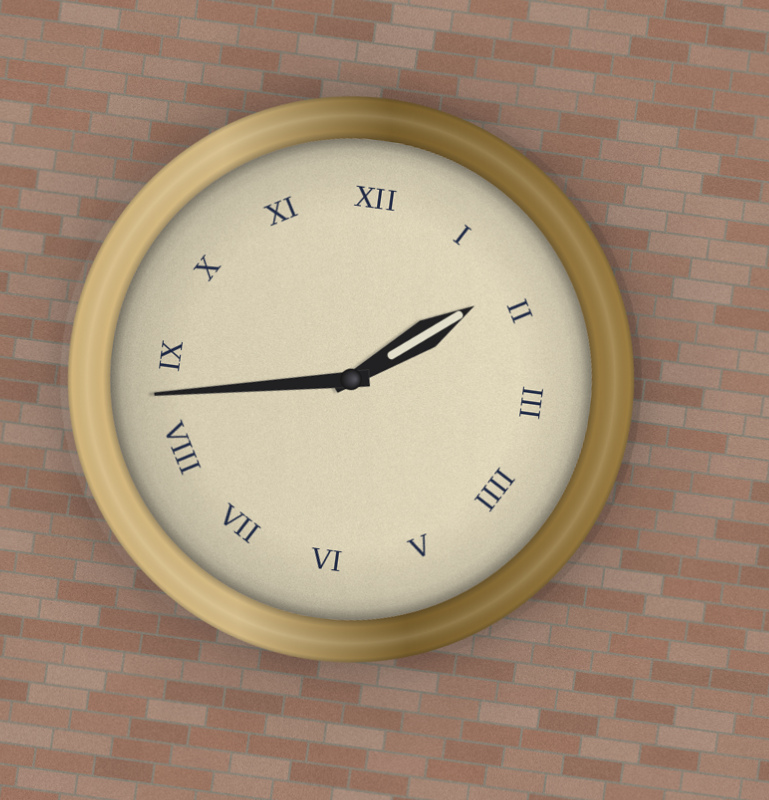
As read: 1.43
